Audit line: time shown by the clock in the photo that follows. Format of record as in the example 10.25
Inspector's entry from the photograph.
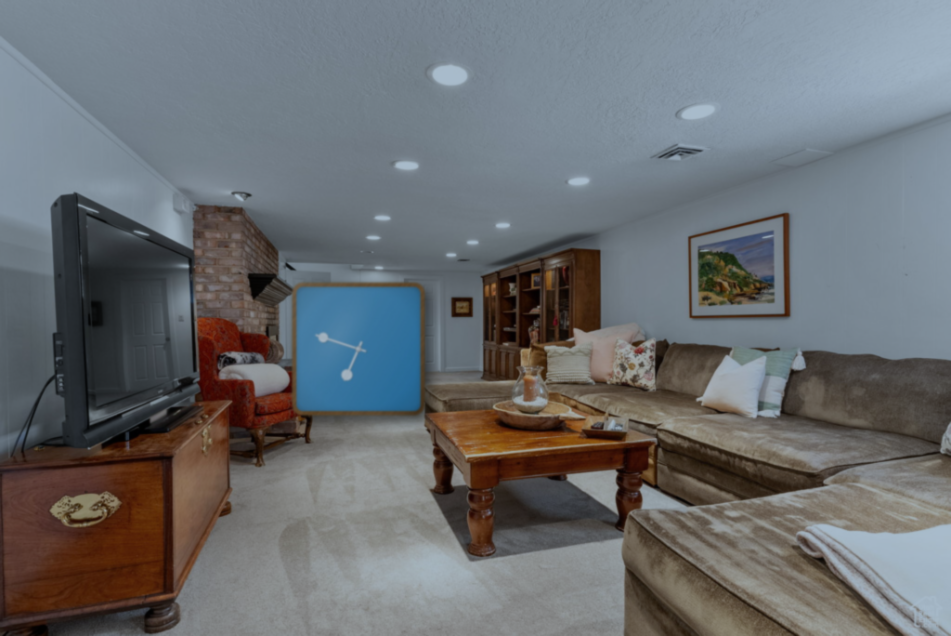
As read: 6.48
